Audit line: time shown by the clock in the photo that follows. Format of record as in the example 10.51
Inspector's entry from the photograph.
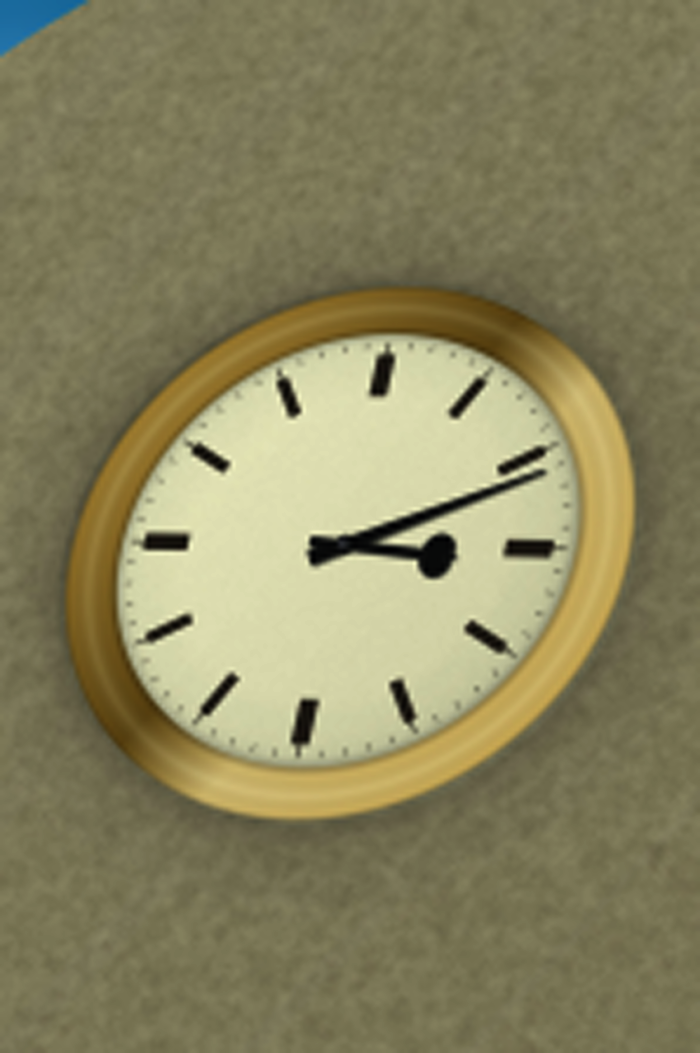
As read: 3.11
